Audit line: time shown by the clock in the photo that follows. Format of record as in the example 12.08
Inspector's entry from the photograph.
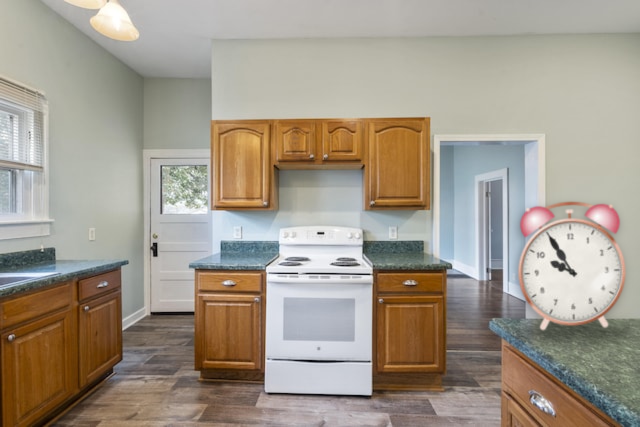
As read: 9.55
